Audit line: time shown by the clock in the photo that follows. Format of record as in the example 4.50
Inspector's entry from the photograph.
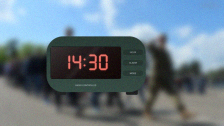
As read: 14.30
